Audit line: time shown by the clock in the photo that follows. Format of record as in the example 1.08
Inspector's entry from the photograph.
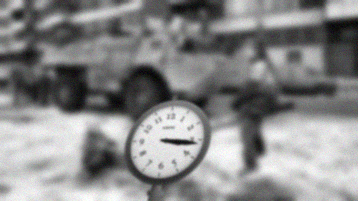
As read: 3.16
